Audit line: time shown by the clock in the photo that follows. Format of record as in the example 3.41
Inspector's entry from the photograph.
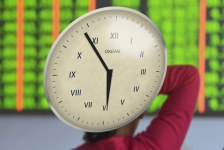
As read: 5.54
